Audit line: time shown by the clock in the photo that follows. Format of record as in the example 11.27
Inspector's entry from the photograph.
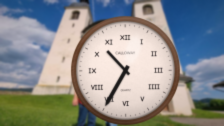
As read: 10.35
